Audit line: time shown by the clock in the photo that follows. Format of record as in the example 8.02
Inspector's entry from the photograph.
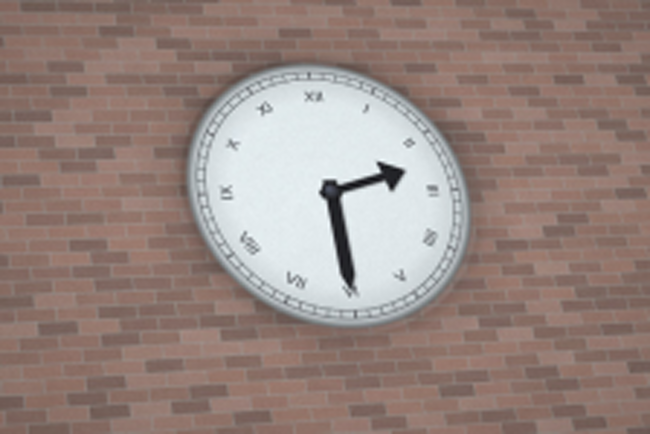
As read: 2.30
